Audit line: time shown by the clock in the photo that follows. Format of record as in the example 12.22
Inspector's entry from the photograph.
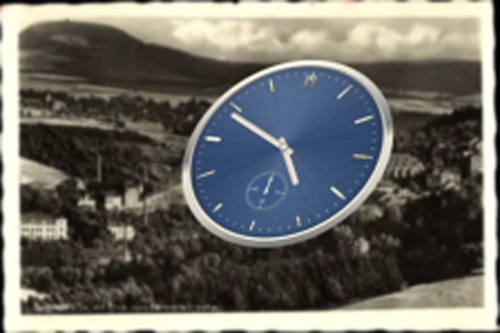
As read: 4.49
